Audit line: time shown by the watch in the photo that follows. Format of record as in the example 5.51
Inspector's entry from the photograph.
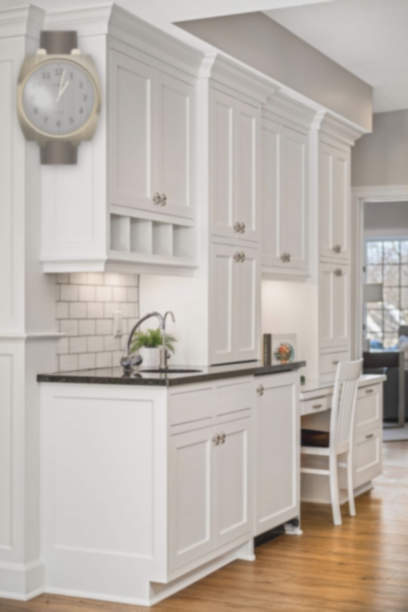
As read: 1.02
